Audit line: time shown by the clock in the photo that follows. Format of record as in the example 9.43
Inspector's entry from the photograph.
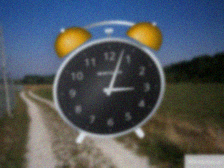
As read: 3.03
